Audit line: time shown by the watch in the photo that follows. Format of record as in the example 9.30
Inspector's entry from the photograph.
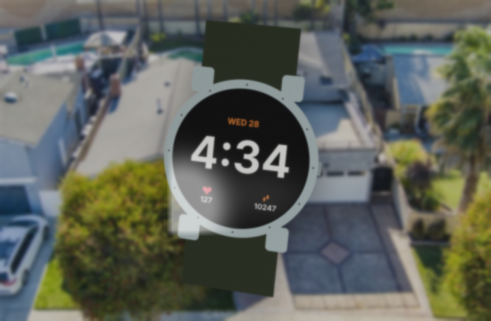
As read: 4.34
